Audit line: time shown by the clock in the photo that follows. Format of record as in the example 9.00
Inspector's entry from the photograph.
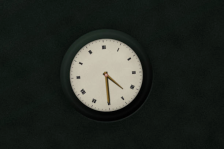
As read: 4.30
